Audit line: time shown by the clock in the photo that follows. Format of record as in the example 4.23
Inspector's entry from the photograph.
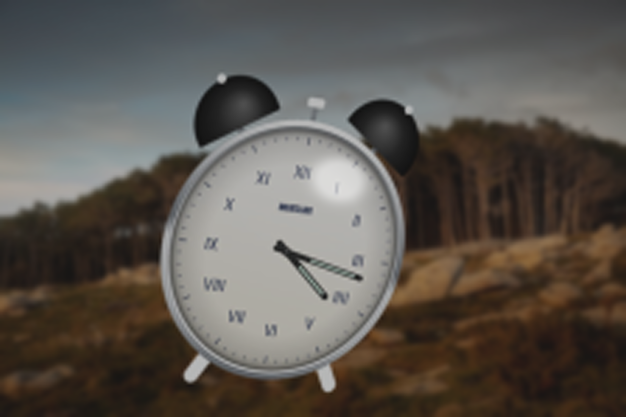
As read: 4.17
